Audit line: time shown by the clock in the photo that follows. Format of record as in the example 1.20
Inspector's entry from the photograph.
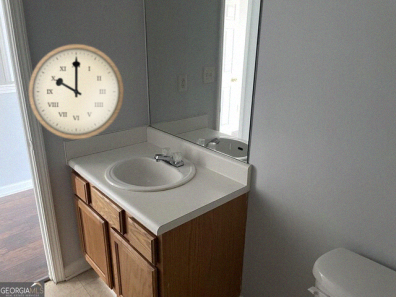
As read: 10.00
